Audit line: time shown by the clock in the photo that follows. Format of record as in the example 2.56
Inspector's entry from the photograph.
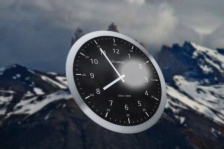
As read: 7.55
